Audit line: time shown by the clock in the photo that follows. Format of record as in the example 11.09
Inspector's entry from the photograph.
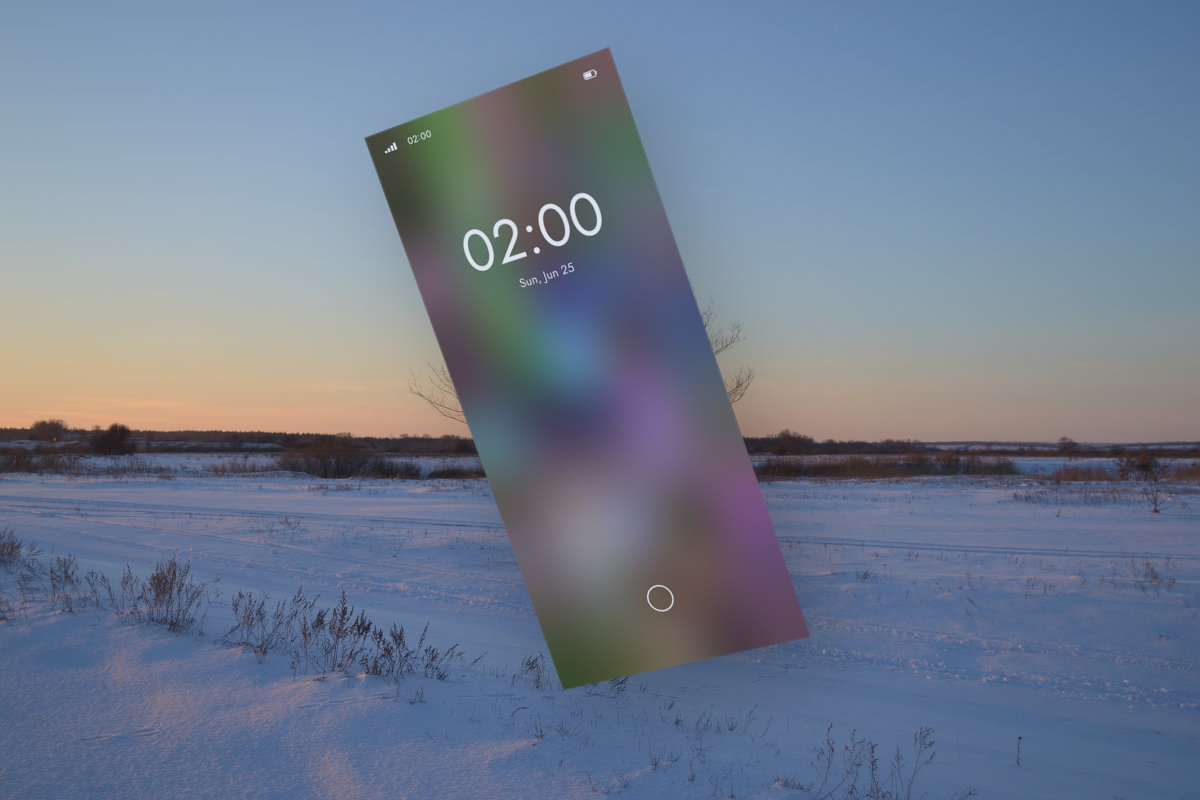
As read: 2.00
